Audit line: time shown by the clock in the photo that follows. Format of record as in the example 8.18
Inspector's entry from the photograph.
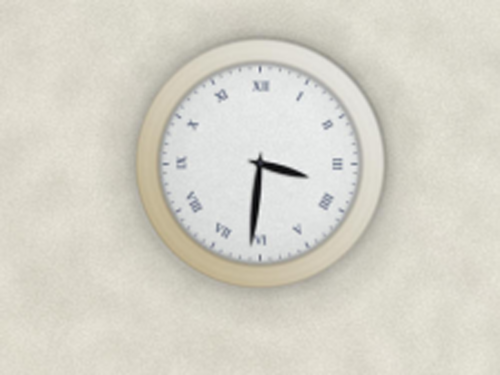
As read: 3.31
